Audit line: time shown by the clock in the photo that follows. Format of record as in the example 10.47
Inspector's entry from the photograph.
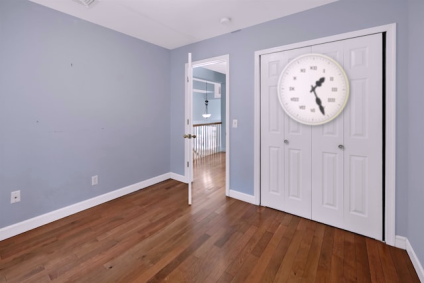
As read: 1.26
